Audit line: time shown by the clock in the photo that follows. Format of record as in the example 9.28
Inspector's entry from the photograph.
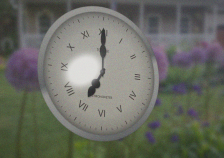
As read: 7.00
